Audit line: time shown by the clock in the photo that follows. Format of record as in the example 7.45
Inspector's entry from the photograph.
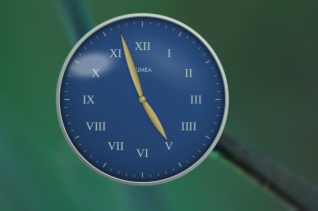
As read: 4.57
